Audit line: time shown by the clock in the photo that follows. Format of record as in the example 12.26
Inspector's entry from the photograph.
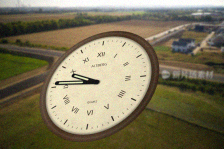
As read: 9.46
